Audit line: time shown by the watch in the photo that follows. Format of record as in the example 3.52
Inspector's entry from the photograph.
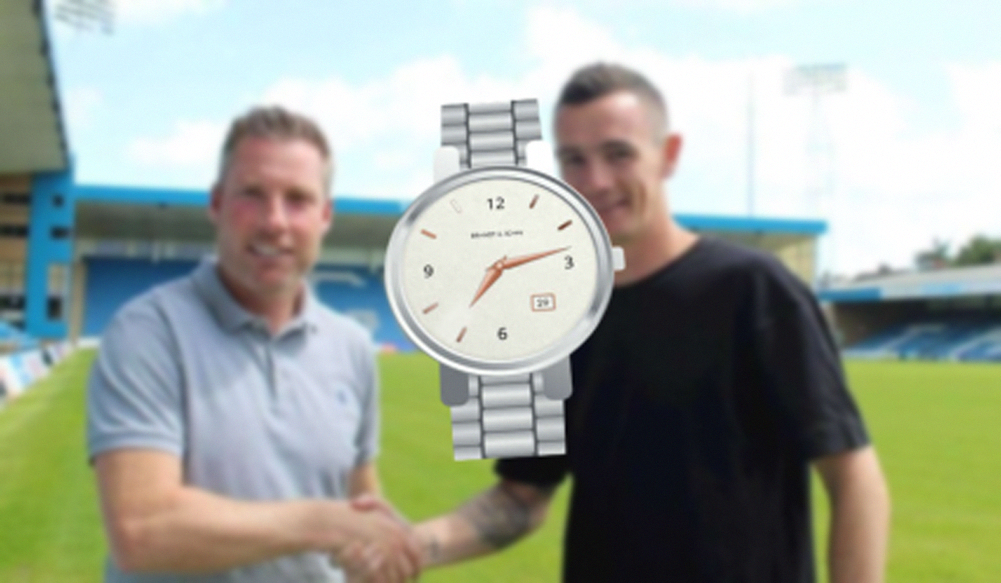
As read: 7.13
